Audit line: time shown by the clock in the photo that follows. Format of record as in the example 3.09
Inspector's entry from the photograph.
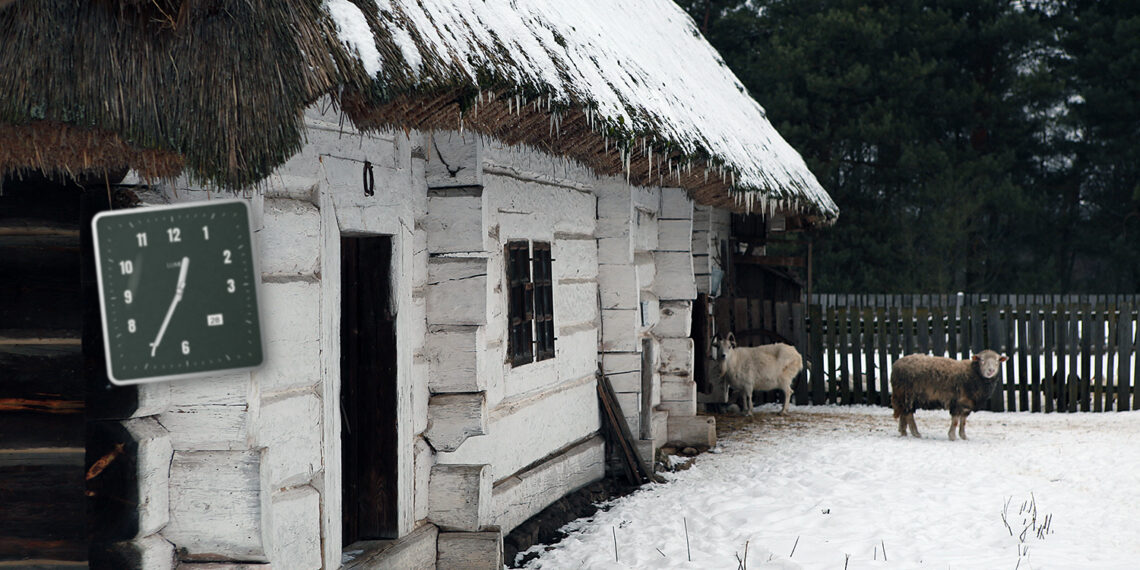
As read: 12.35
